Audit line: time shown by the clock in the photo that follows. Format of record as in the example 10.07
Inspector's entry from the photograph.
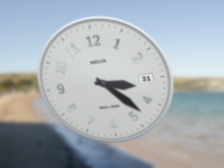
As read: 3.23
